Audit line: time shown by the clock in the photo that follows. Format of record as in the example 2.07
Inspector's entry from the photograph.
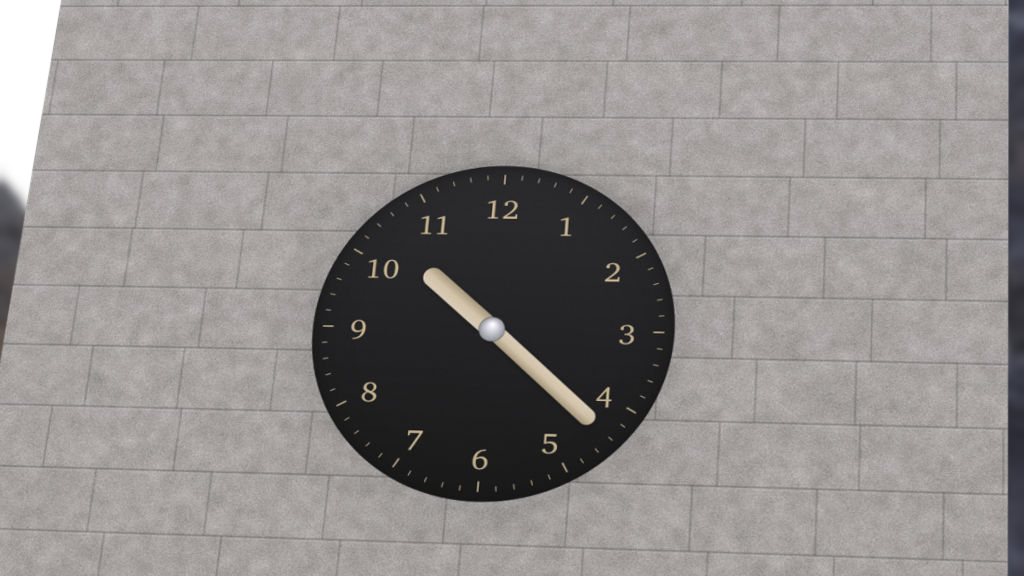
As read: 10.22
